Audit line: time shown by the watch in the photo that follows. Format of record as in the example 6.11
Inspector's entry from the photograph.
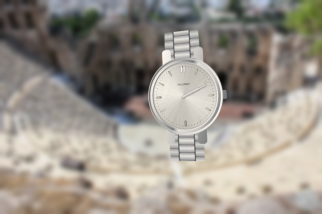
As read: 2.11
